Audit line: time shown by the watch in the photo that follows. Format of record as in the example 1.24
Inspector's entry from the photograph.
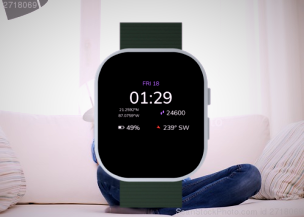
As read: 1.29
